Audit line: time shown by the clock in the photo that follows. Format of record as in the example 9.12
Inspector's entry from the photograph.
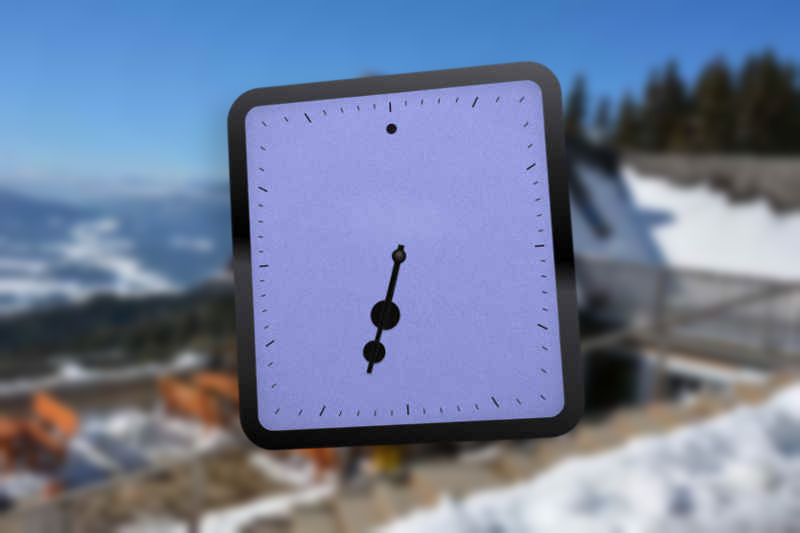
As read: 6.33
